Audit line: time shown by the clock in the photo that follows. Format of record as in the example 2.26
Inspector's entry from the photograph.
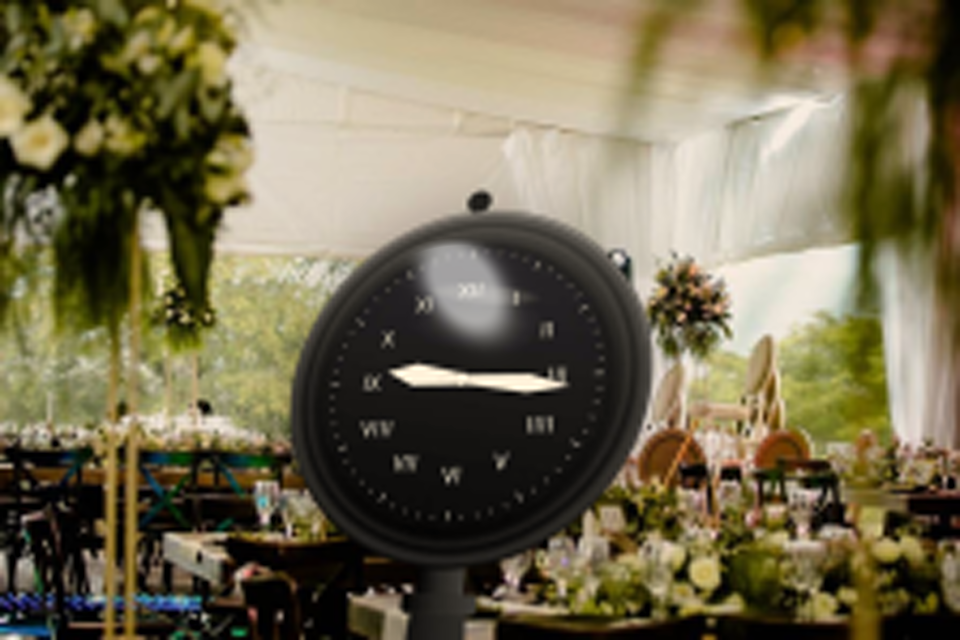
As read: 9.16
